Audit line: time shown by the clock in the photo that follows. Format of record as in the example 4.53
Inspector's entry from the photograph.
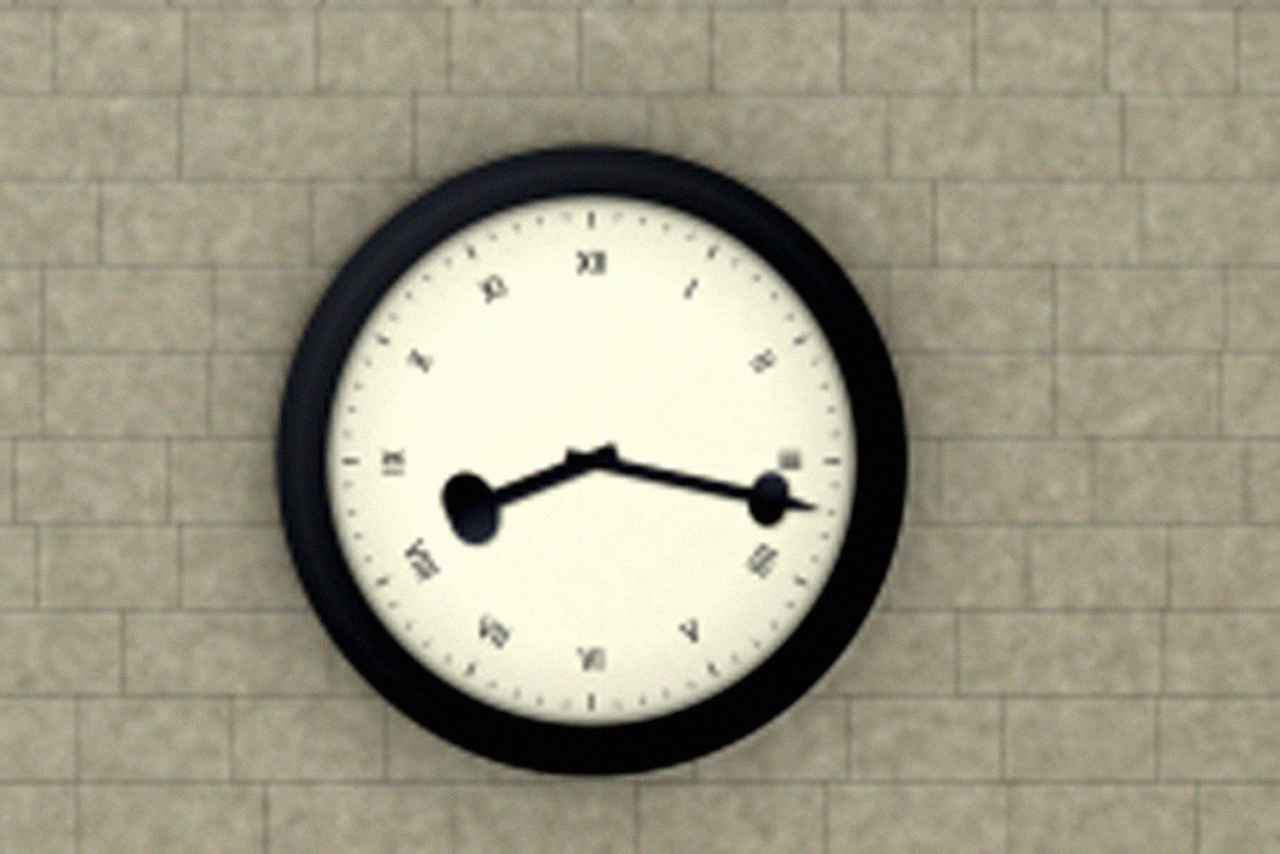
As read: 8.17
